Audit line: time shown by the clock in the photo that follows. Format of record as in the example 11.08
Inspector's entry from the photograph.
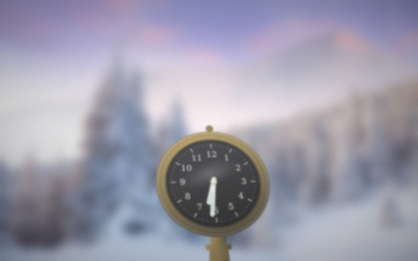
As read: 6.31
